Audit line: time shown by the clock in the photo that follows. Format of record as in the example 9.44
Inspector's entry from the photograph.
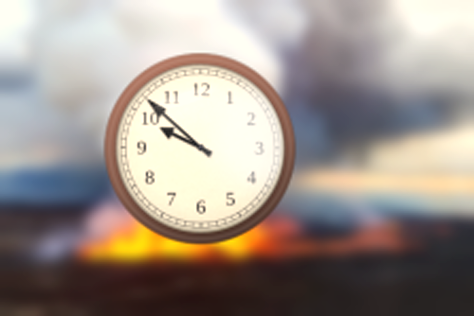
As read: 9.52
